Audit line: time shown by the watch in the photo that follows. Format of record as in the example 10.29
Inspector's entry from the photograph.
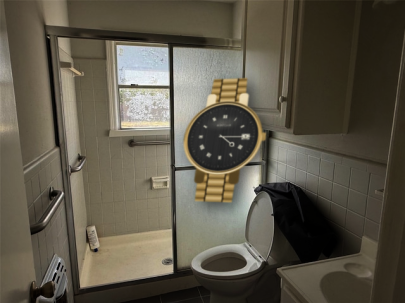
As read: 4.15
